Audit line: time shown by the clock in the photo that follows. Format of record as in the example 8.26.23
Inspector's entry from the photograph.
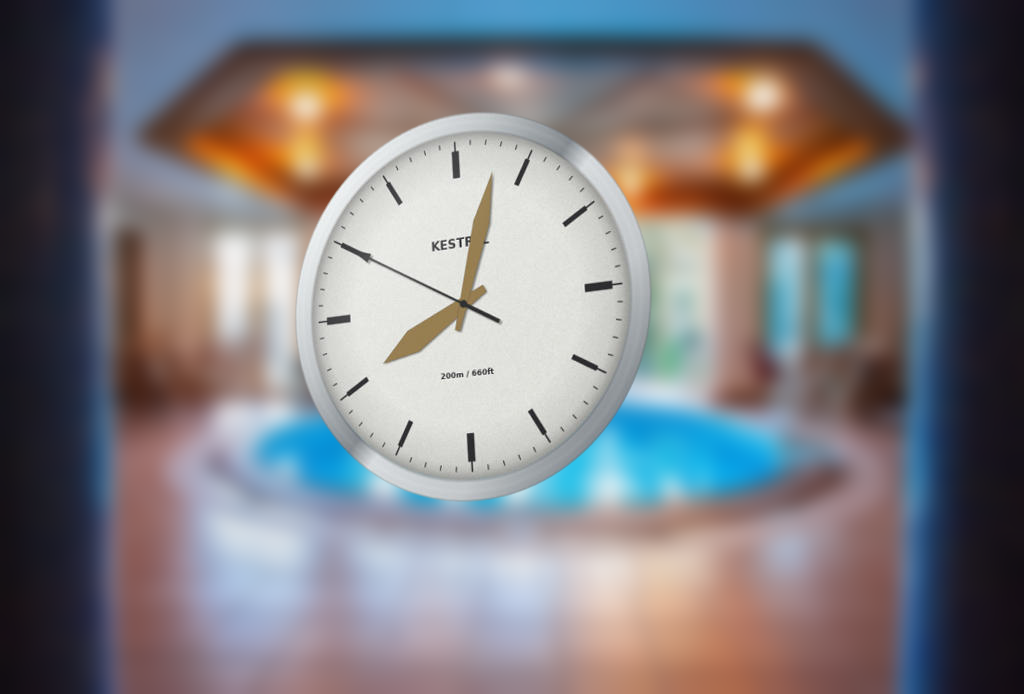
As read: 8.02.50
